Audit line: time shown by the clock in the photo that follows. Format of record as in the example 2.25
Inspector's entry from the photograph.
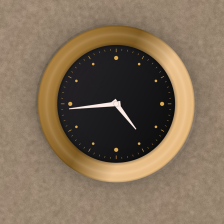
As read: 4.44
